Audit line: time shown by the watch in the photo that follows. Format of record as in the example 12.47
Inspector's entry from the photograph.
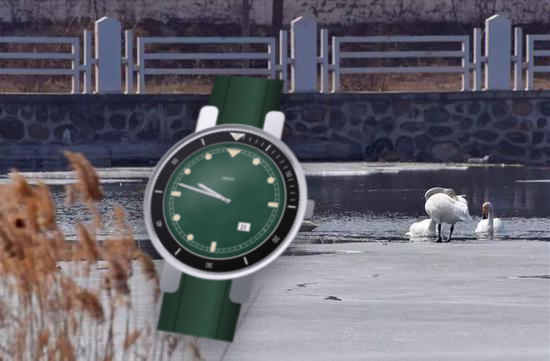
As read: 9.47
